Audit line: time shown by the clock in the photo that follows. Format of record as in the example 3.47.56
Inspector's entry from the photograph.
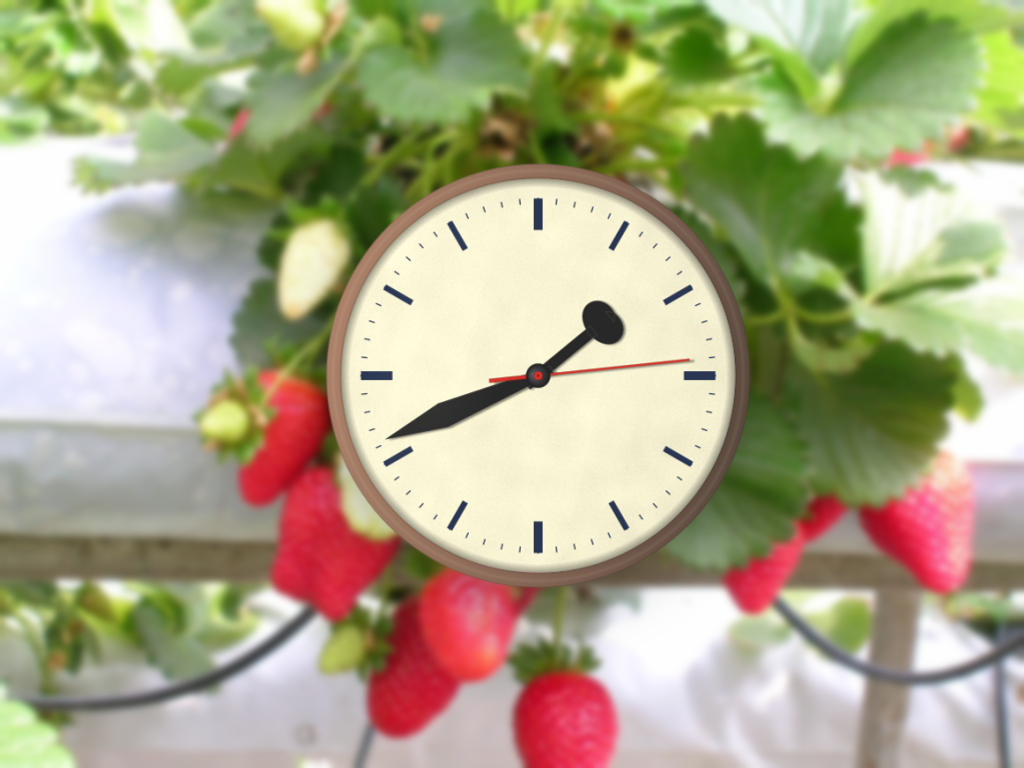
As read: 1.41.14
